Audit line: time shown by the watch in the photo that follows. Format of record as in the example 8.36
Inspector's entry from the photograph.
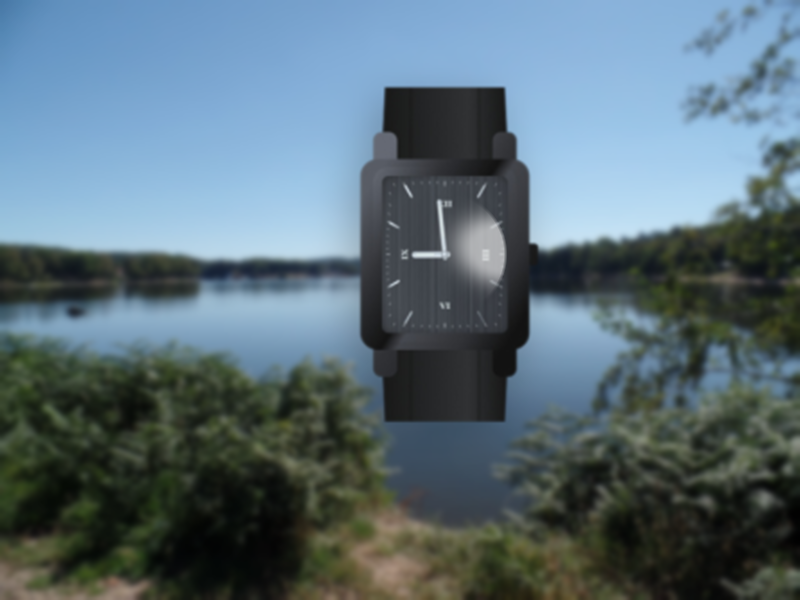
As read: 8.59
